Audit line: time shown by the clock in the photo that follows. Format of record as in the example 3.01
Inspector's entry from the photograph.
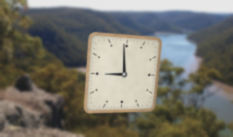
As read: 8.59
